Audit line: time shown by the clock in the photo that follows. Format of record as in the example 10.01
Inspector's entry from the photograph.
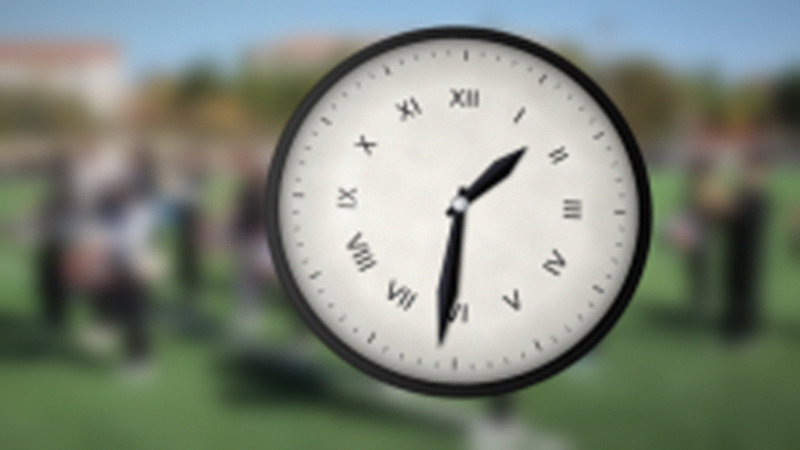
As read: 1.31
